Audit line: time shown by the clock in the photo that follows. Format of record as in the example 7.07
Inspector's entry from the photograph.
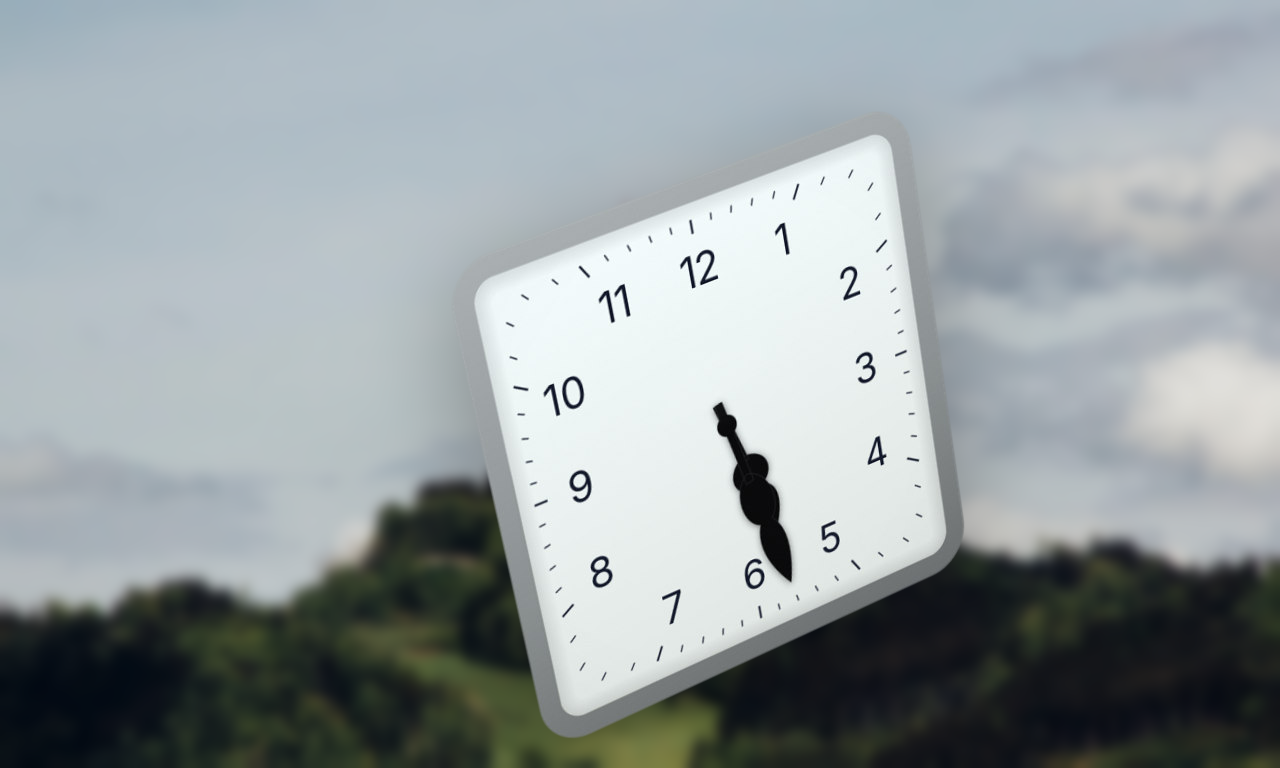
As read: 5.28
